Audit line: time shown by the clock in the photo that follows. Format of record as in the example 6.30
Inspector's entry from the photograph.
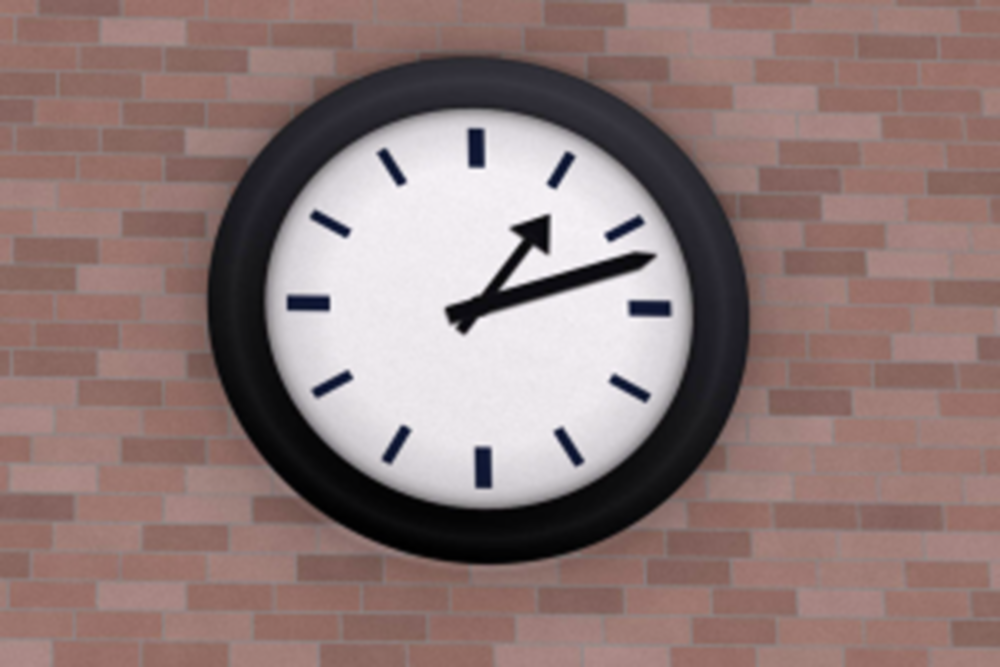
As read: 1.12
